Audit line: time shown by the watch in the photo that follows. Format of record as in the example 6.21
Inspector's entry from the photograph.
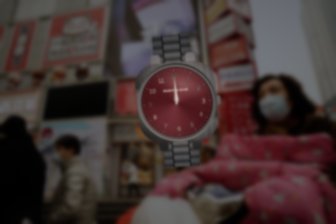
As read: 12.00
